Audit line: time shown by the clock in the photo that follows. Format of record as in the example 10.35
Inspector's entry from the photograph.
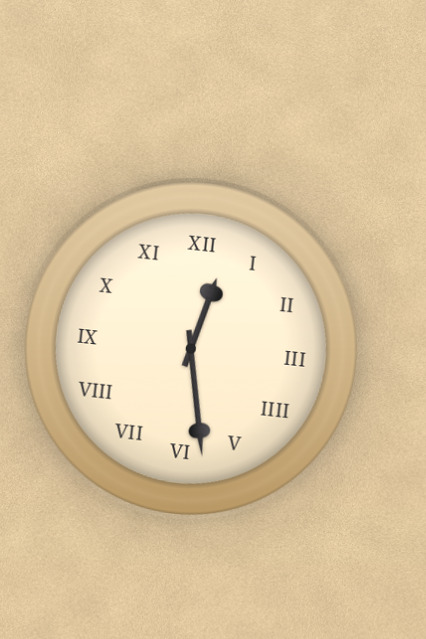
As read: 12.28
